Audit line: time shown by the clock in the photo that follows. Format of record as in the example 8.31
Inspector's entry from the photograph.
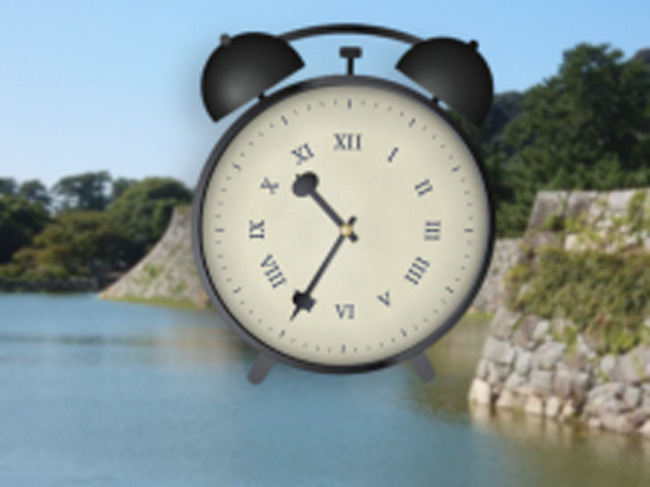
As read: 10.35
